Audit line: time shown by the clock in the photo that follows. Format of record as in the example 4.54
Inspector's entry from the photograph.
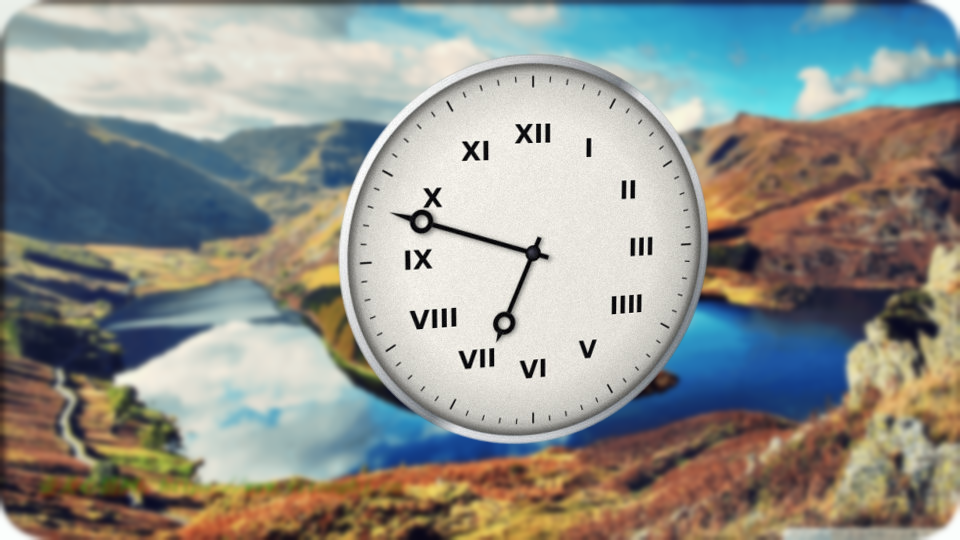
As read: 6.48
